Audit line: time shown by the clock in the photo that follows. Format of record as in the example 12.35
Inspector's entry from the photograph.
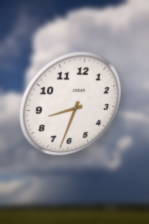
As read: 8.32
